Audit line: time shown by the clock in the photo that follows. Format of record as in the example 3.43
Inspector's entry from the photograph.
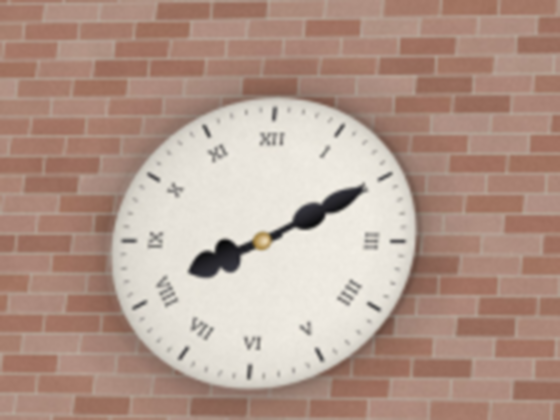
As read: 8.10
